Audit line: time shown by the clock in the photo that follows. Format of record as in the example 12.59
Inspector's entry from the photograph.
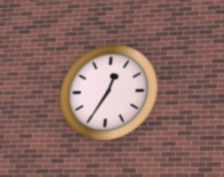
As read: 12.35
